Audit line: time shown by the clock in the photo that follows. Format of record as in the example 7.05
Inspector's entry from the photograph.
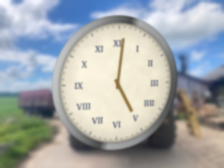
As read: 5.01
